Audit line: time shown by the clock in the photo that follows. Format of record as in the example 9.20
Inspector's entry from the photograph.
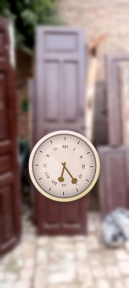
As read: 6.24
